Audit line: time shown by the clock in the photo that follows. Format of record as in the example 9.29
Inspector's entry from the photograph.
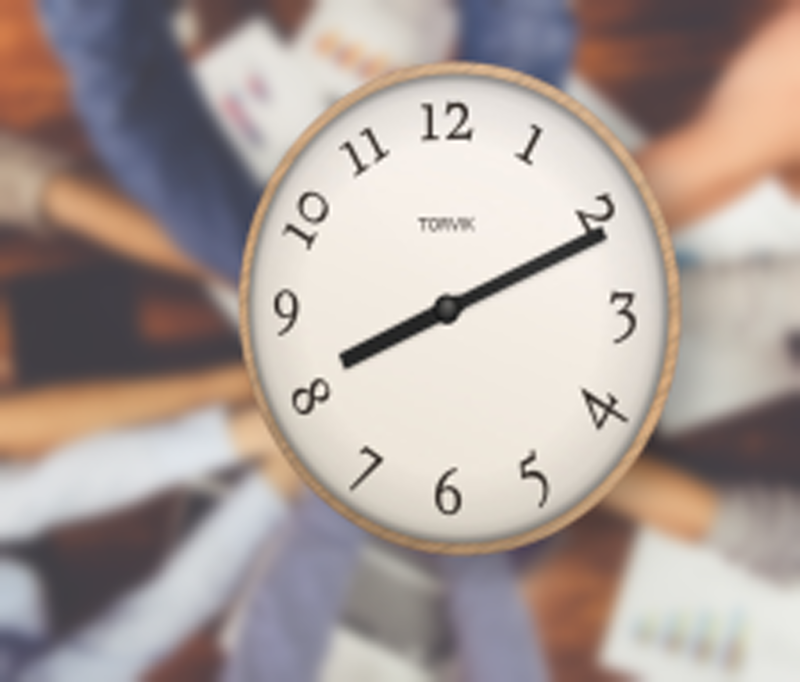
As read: 8.11
